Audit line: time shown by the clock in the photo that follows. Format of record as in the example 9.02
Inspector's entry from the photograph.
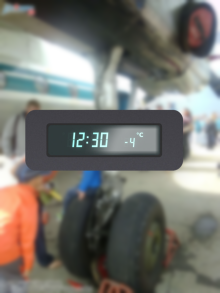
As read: 12.30
